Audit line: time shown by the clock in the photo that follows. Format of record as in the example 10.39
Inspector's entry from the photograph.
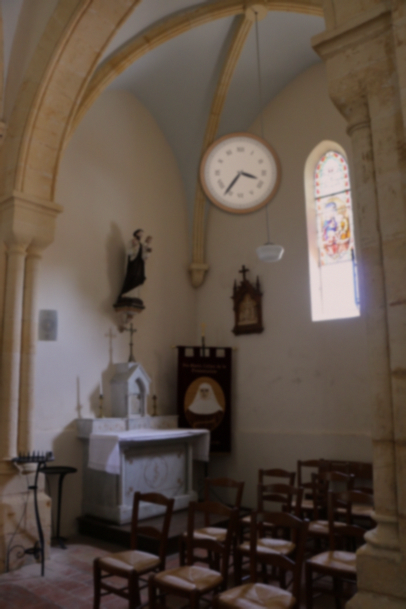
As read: 3.36
